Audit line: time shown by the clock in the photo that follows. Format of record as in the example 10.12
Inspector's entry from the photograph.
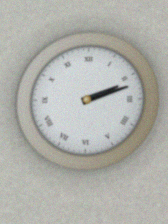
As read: 2.12
